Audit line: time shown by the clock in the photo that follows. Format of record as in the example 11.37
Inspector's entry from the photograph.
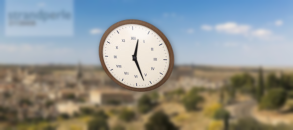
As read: 12.27
